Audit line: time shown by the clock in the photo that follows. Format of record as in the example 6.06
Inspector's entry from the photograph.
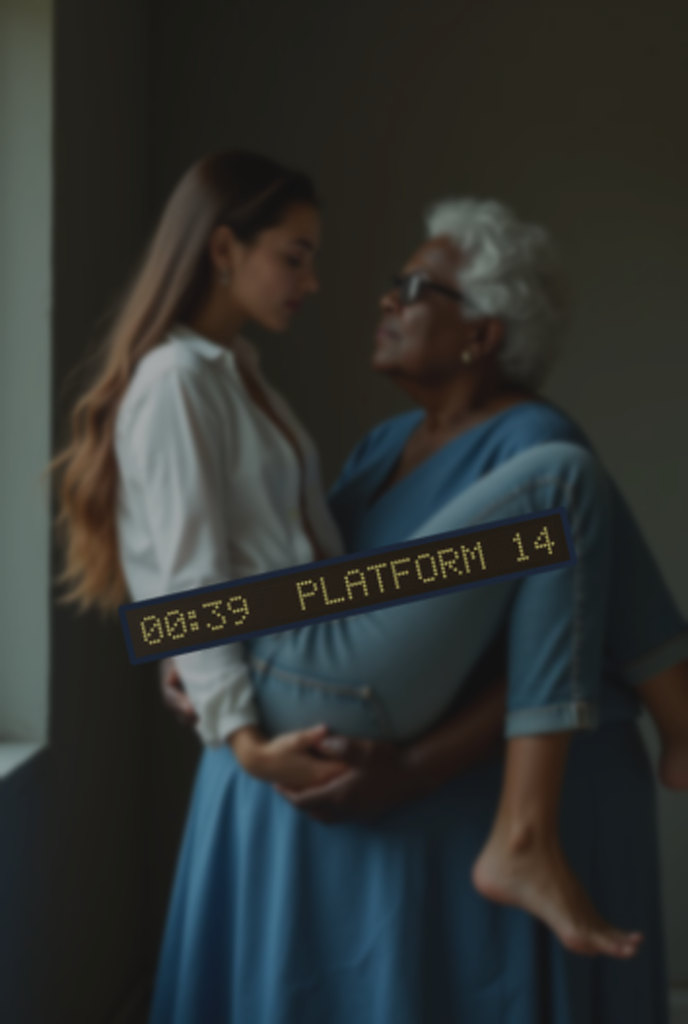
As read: 0.39
